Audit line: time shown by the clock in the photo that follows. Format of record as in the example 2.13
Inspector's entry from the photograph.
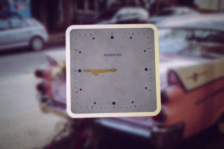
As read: 8.45
